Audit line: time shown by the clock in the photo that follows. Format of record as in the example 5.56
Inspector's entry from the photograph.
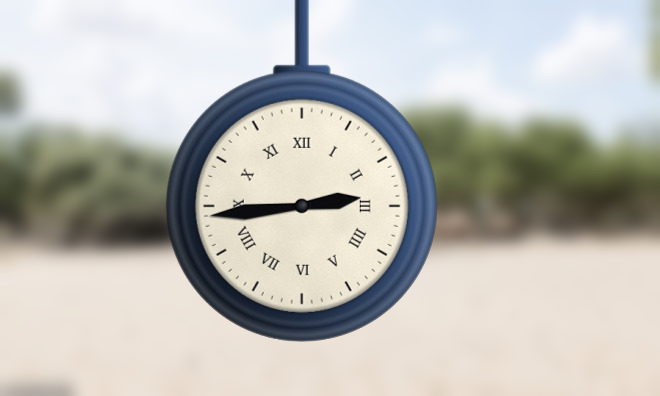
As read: 2.44
